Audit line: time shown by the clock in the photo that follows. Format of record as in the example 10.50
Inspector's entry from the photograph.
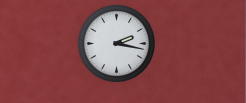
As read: 2.17
